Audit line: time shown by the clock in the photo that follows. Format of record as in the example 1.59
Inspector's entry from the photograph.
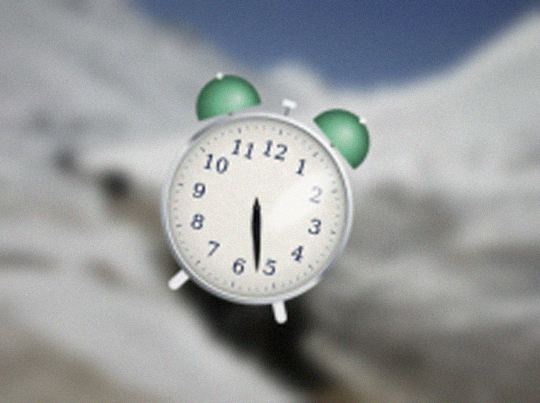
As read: 5.27
